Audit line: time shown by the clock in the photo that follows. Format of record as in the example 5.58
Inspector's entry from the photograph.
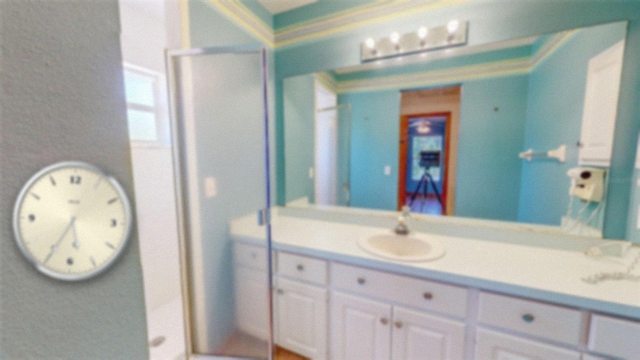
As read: 5.35
